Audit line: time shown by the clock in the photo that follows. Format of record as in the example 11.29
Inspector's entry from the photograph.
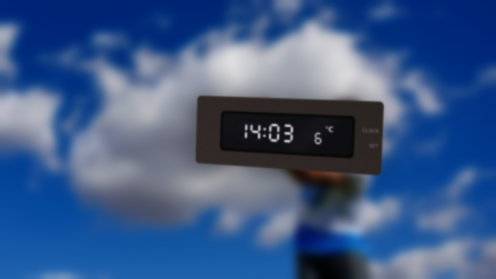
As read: 14.03
